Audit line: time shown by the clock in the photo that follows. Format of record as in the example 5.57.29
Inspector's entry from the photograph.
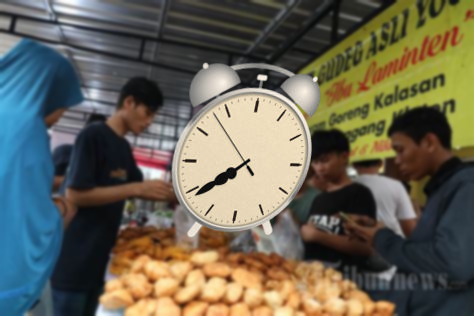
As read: 7.38.53
